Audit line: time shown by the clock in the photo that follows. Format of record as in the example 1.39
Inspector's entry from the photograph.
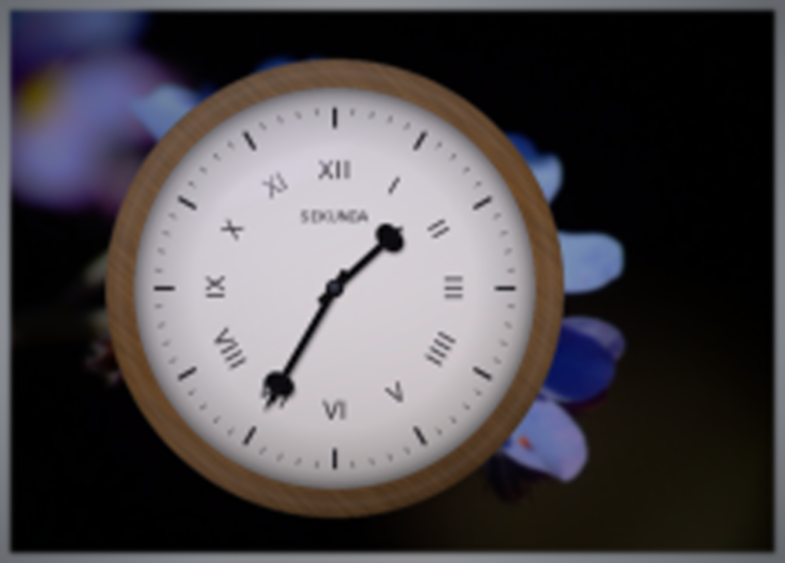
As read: 1.35
